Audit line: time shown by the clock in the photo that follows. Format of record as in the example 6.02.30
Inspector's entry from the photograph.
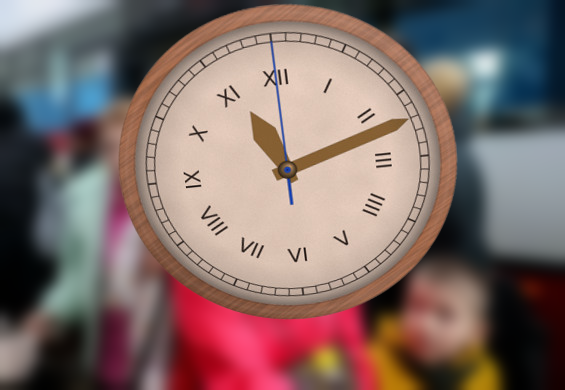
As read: 11.12.00
